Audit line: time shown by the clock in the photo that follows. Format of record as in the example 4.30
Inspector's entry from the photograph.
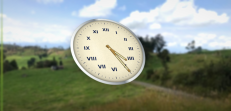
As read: 4.25
